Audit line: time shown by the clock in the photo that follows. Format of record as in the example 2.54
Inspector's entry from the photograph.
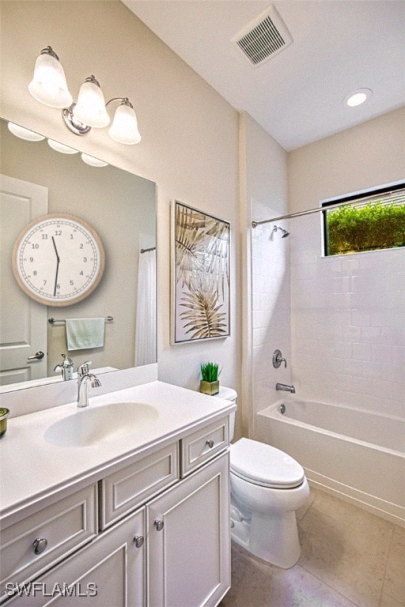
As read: 11.31
